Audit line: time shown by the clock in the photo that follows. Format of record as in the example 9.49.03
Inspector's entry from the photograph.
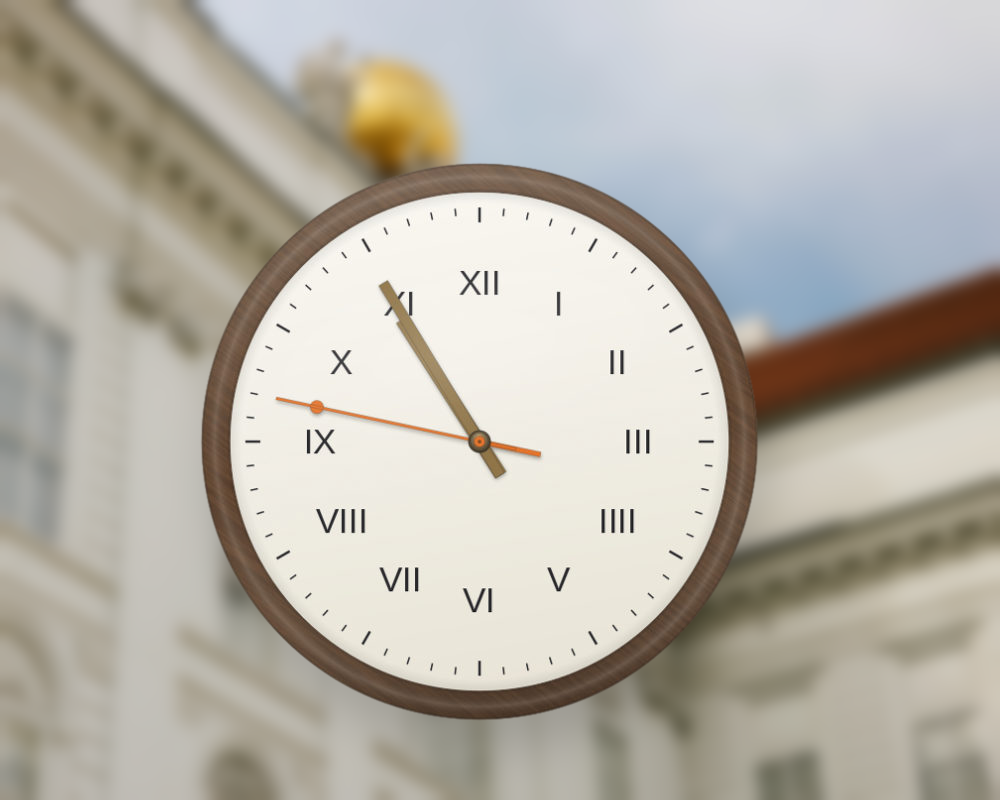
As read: 10.54.47
